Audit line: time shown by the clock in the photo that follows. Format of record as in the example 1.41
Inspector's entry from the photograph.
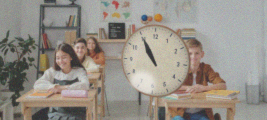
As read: 10.55
